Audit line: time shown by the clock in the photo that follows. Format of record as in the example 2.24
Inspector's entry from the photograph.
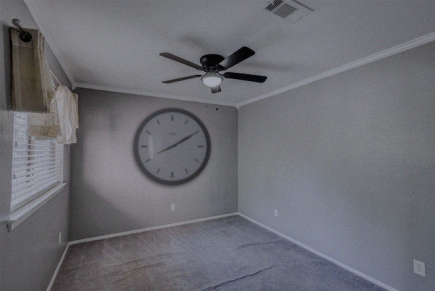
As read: 8.10
